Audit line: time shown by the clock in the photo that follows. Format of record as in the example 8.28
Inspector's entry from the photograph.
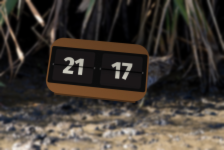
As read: 21.17
